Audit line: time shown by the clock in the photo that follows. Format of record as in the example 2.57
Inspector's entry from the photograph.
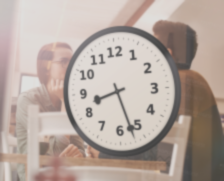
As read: 8.27
